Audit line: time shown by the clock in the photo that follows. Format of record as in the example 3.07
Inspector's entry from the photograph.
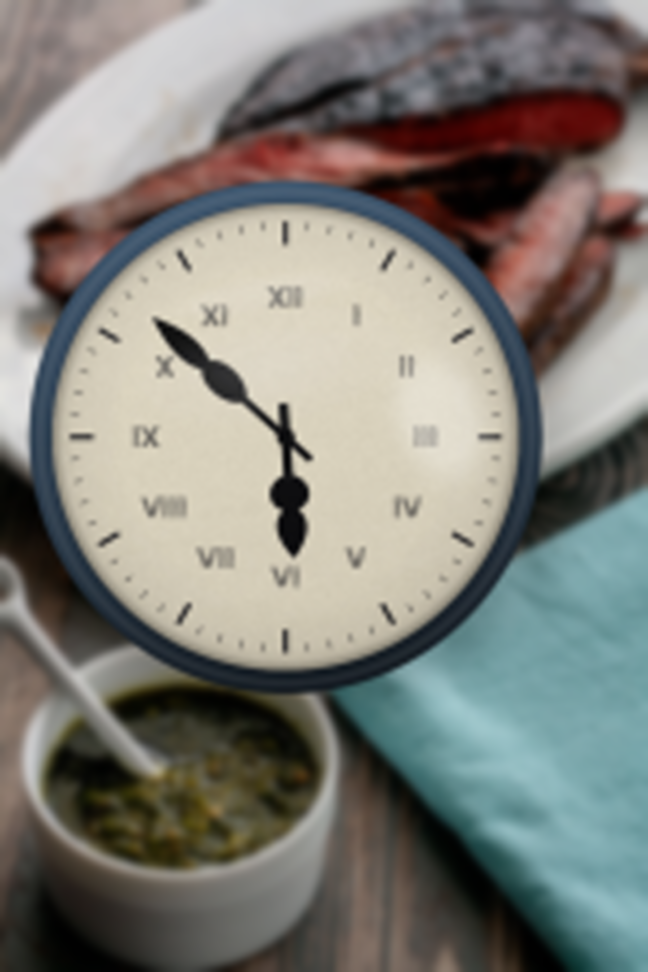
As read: 5.52
